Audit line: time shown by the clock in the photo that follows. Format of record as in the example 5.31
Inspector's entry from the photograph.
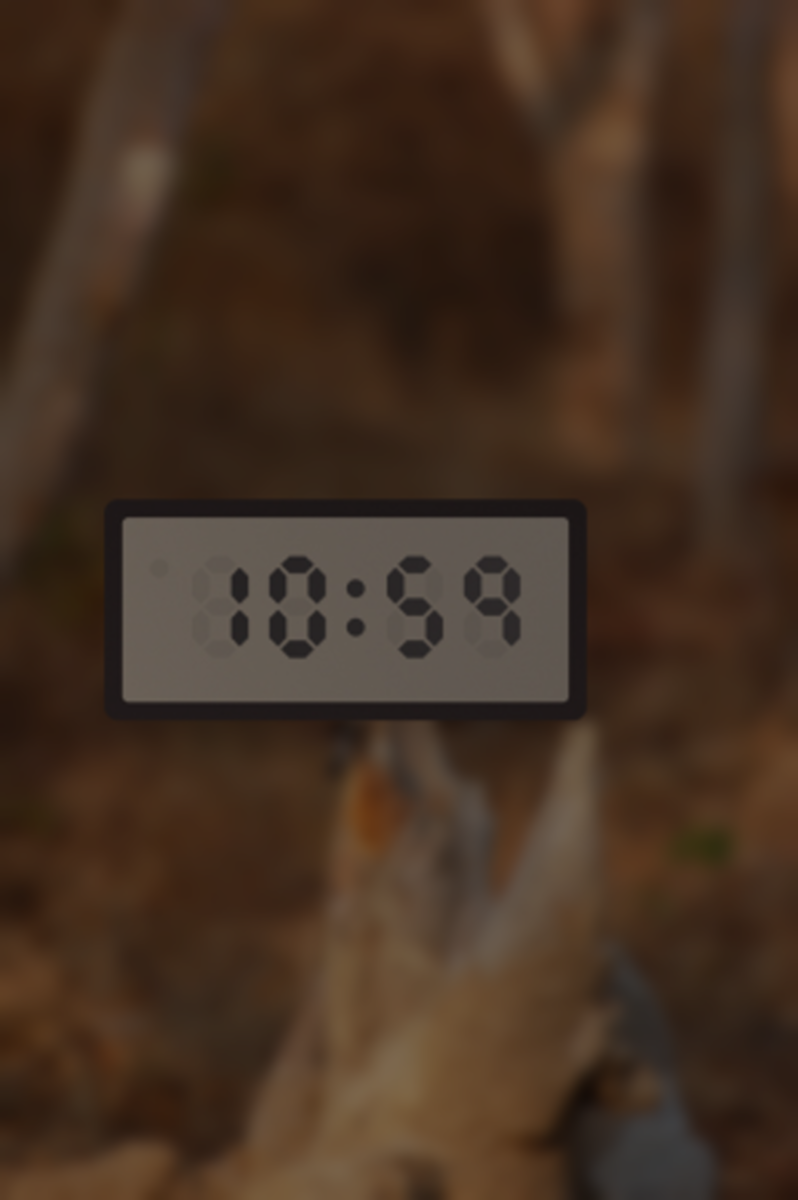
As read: 10.59
